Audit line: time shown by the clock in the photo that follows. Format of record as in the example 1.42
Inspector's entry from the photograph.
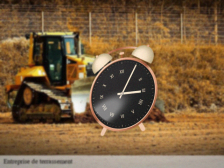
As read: 3.05
